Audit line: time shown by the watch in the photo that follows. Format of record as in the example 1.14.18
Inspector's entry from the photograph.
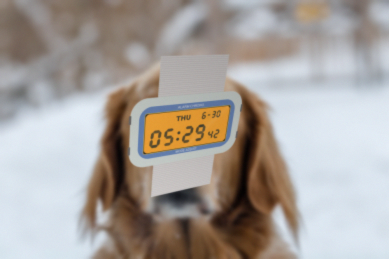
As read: 5.29.42
